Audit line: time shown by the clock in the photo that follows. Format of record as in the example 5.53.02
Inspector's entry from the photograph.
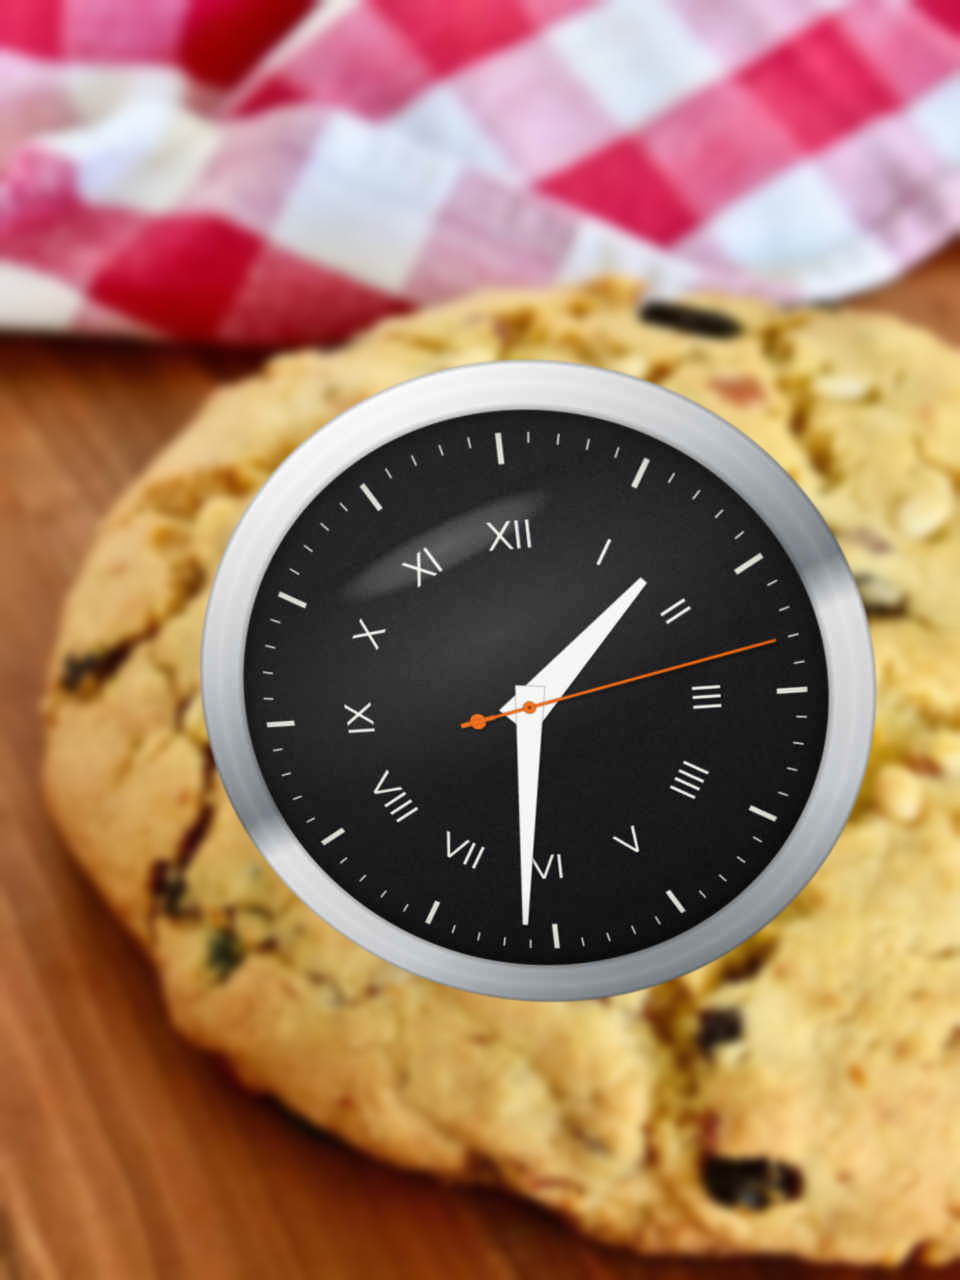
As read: 1.31.13
